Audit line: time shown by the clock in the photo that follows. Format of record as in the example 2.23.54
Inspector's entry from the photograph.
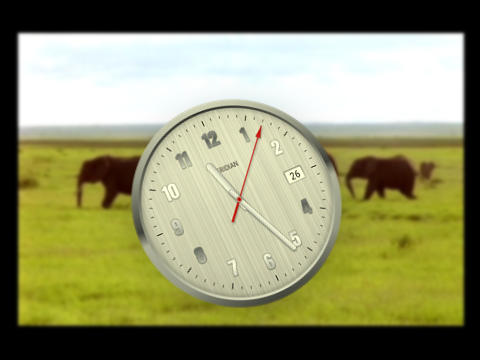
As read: 11.26.07
